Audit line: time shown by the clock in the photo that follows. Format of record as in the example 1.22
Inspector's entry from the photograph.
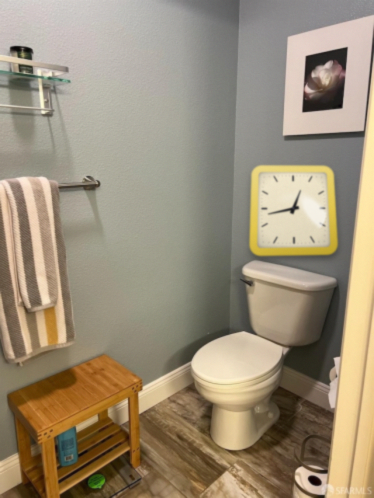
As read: 12.43
